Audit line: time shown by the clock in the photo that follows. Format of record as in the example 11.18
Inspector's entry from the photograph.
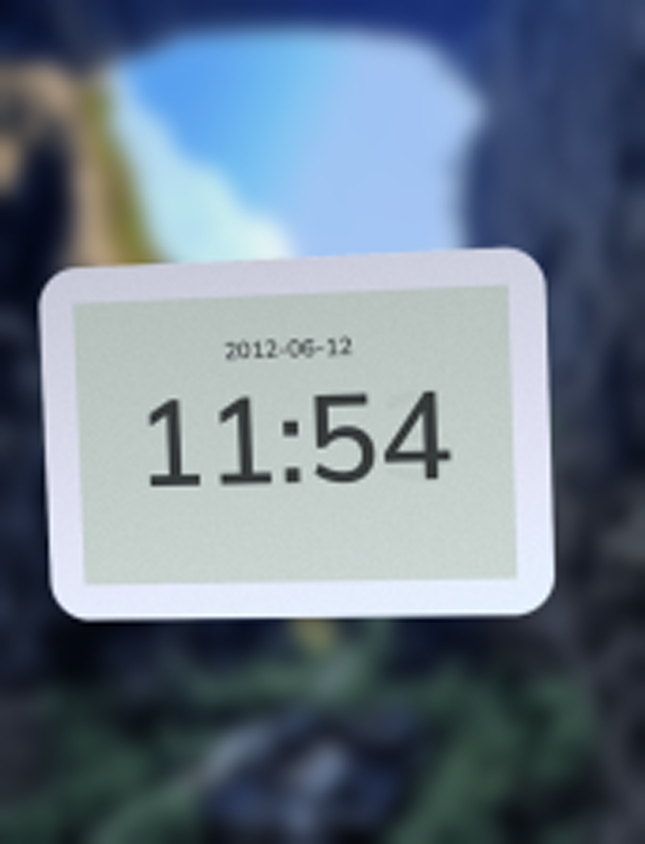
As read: 11.54
